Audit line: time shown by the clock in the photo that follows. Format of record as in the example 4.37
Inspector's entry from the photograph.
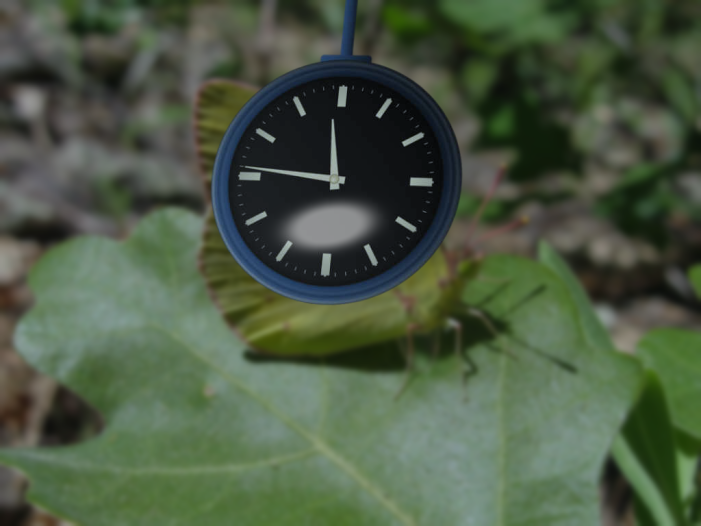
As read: 11.46
